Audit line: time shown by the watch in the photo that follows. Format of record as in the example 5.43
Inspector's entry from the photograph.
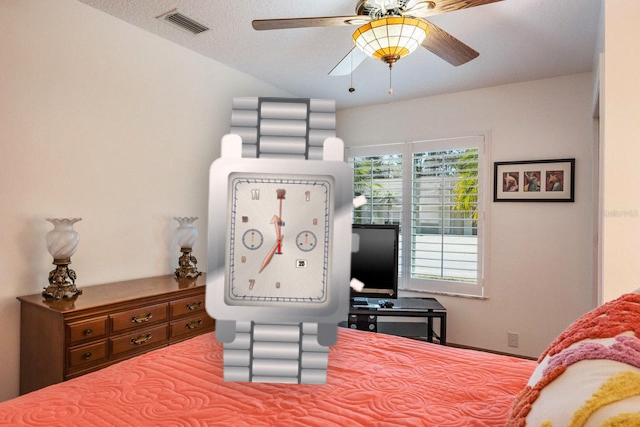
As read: 11.35
